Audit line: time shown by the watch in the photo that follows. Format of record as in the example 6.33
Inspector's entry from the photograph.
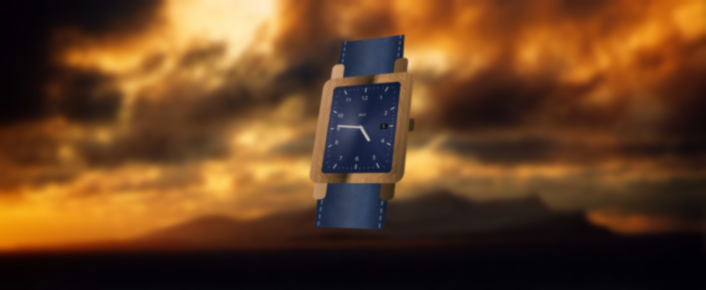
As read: 4.46
